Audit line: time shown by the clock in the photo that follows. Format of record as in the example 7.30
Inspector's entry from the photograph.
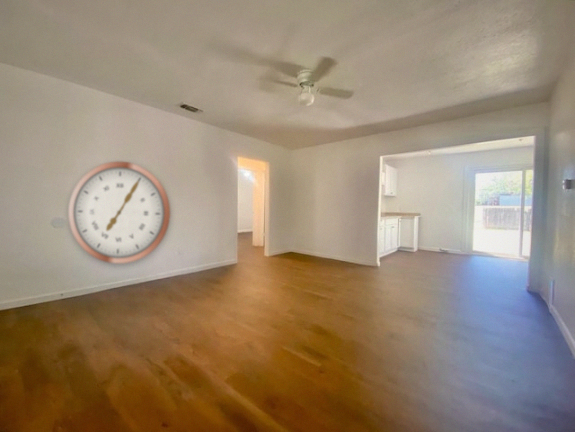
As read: 7.05
